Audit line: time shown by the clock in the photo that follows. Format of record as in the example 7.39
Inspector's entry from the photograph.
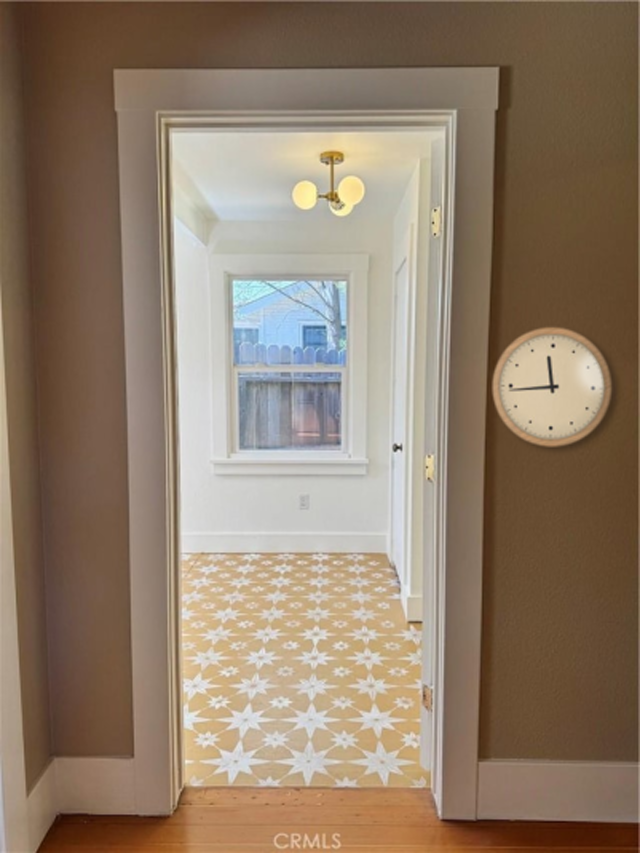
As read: 11.44
